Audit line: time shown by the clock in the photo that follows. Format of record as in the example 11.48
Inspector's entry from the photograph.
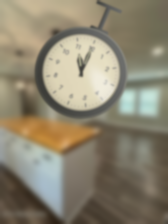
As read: 11.00
